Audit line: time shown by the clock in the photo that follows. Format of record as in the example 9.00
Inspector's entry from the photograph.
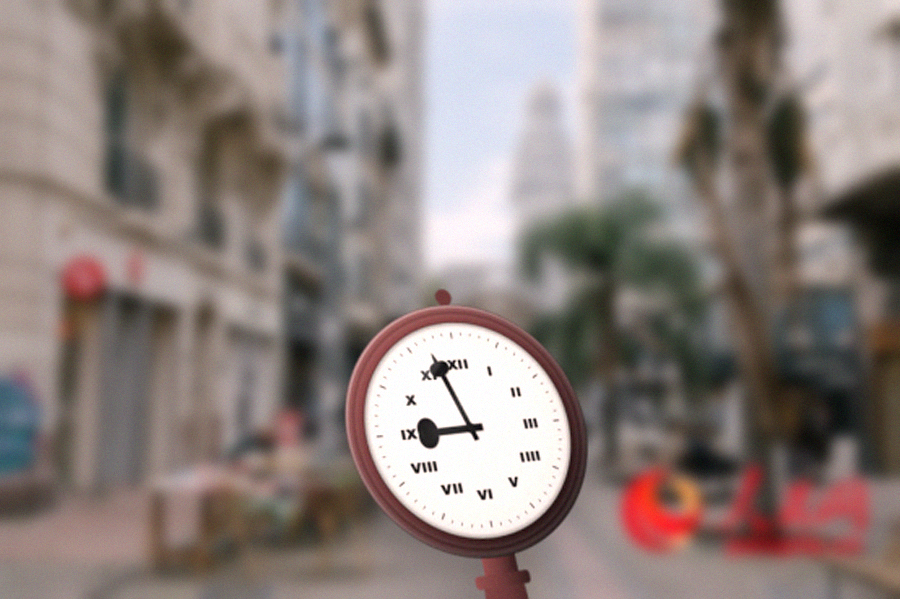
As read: 8.57
